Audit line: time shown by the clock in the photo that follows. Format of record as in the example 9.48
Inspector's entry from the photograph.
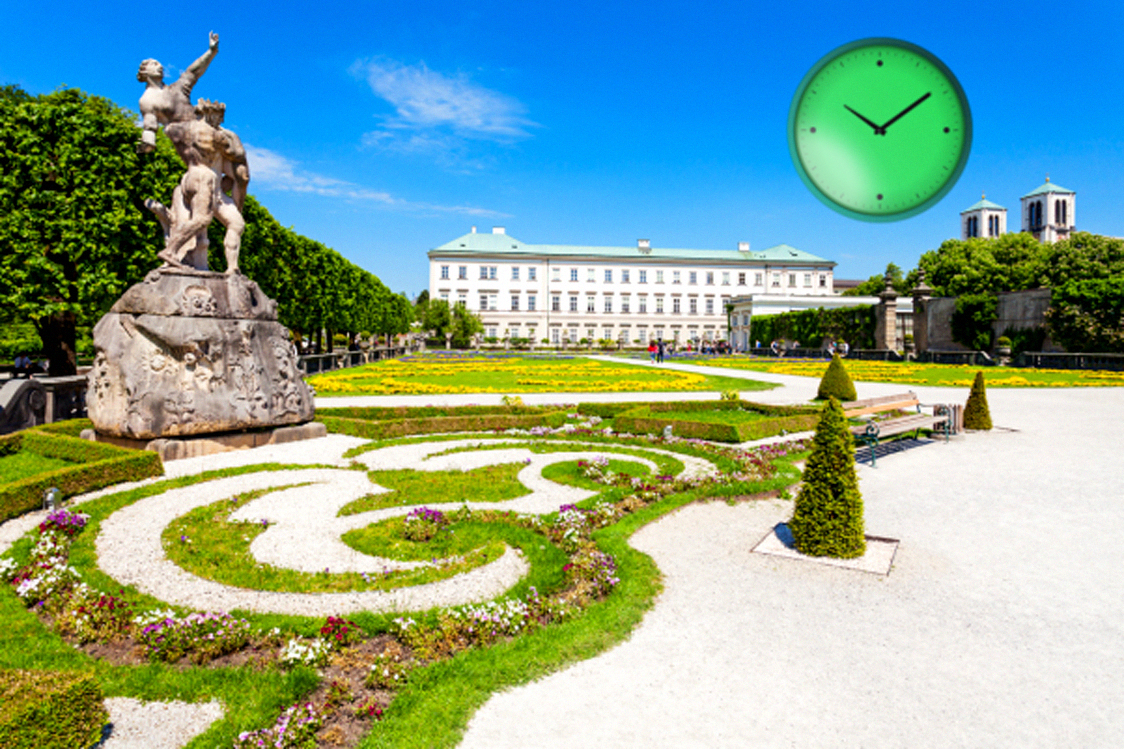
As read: 10.09
